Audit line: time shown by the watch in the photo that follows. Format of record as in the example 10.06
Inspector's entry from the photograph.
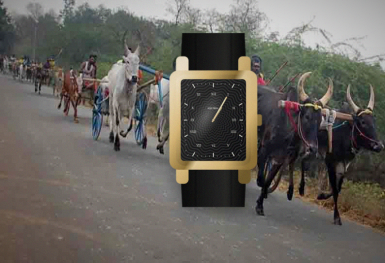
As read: 1.05
